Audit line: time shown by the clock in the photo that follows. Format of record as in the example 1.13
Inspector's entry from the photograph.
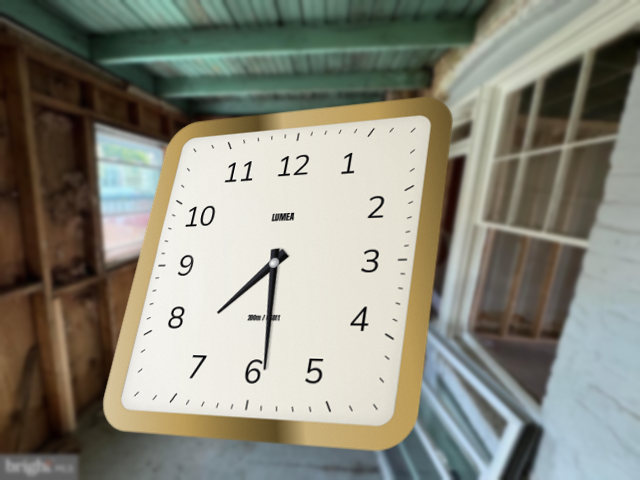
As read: 7.29
